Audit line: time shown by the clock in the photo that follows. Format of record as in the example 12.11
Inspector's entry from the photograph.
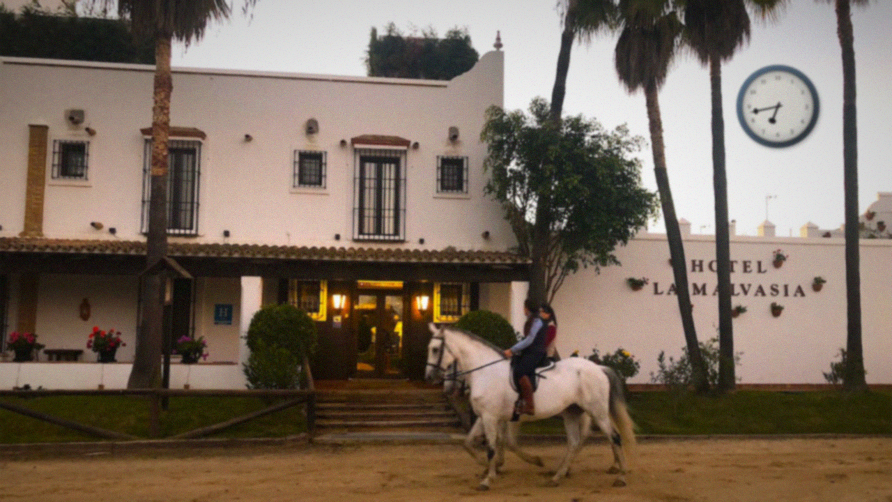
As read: 6.43
